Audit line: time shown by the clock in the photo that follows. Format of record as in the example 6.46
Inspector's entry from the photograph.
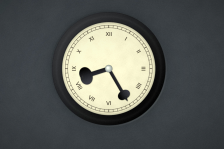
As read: 8.25
